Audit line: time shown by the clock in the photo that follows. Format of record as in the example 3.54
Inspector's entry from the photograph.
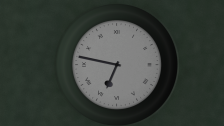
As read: 6.47
